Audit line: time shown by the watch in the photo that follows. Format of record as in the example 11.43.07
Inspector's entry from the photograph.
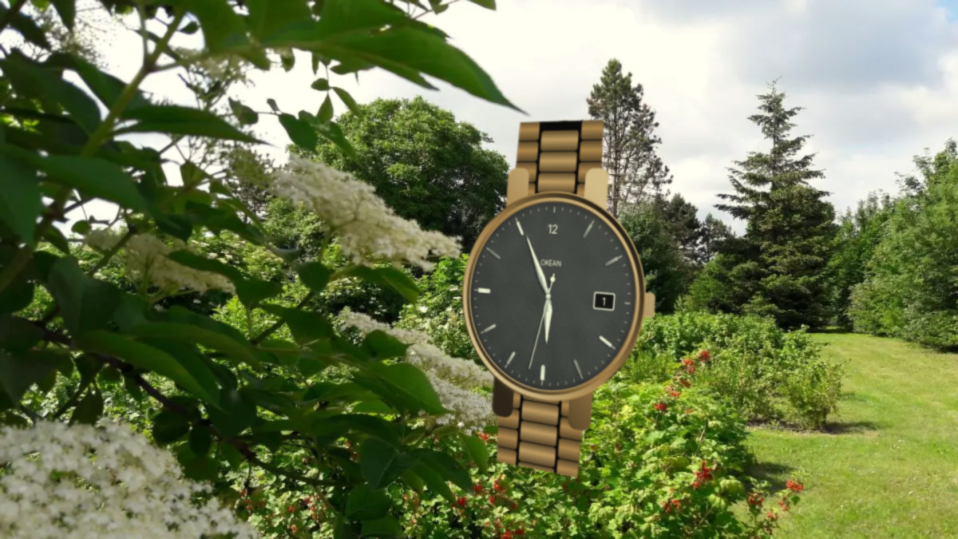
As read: 5.55.32
